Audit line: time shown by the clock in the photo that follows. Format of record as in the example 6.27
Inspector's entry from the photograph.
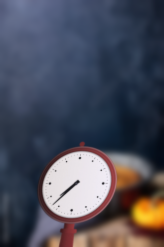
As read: 7.37
